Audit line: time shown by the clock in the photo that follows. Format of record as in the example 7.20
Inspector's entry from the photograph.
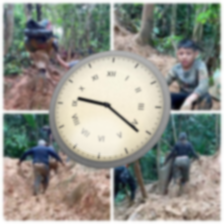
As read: 9.21
